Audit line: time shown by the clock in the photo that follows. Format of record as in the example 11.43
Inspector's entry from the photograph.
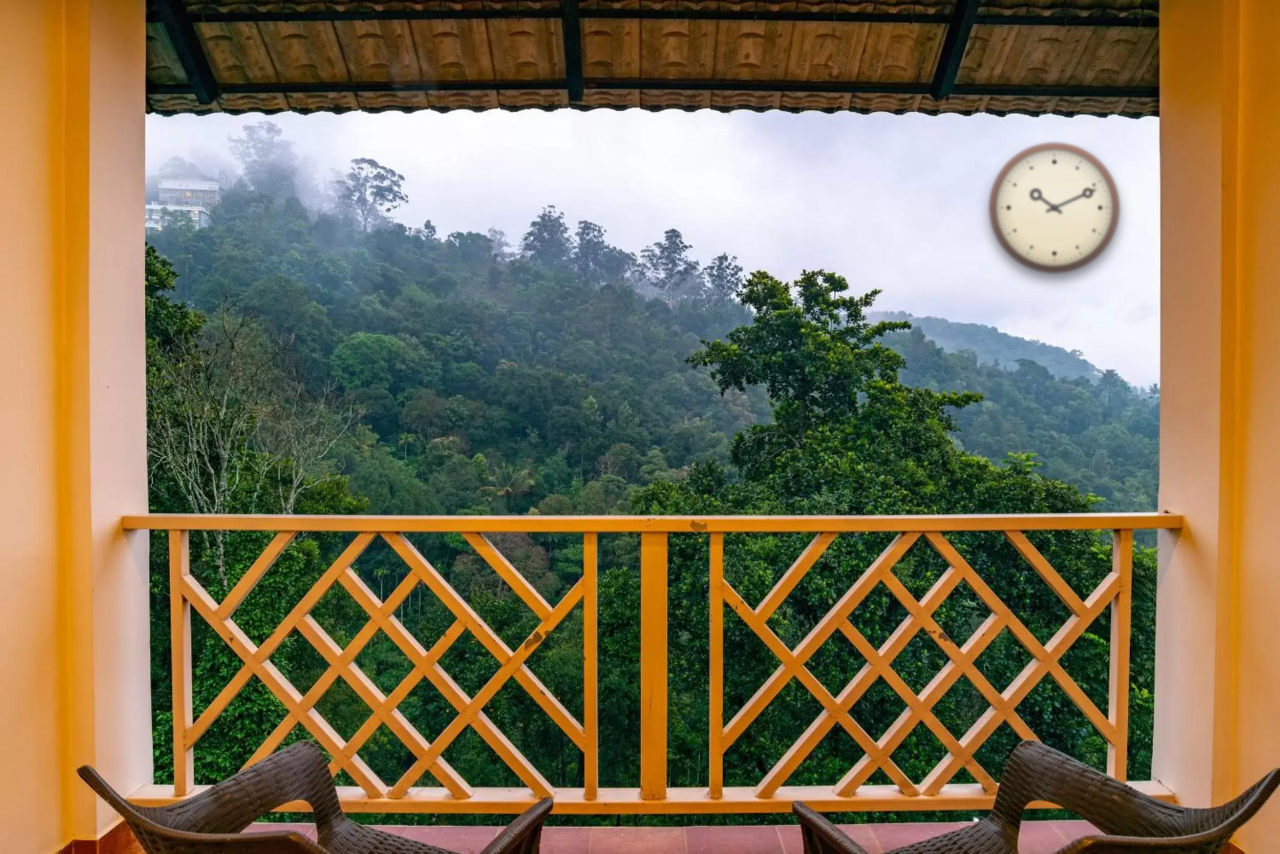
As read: 10.11
